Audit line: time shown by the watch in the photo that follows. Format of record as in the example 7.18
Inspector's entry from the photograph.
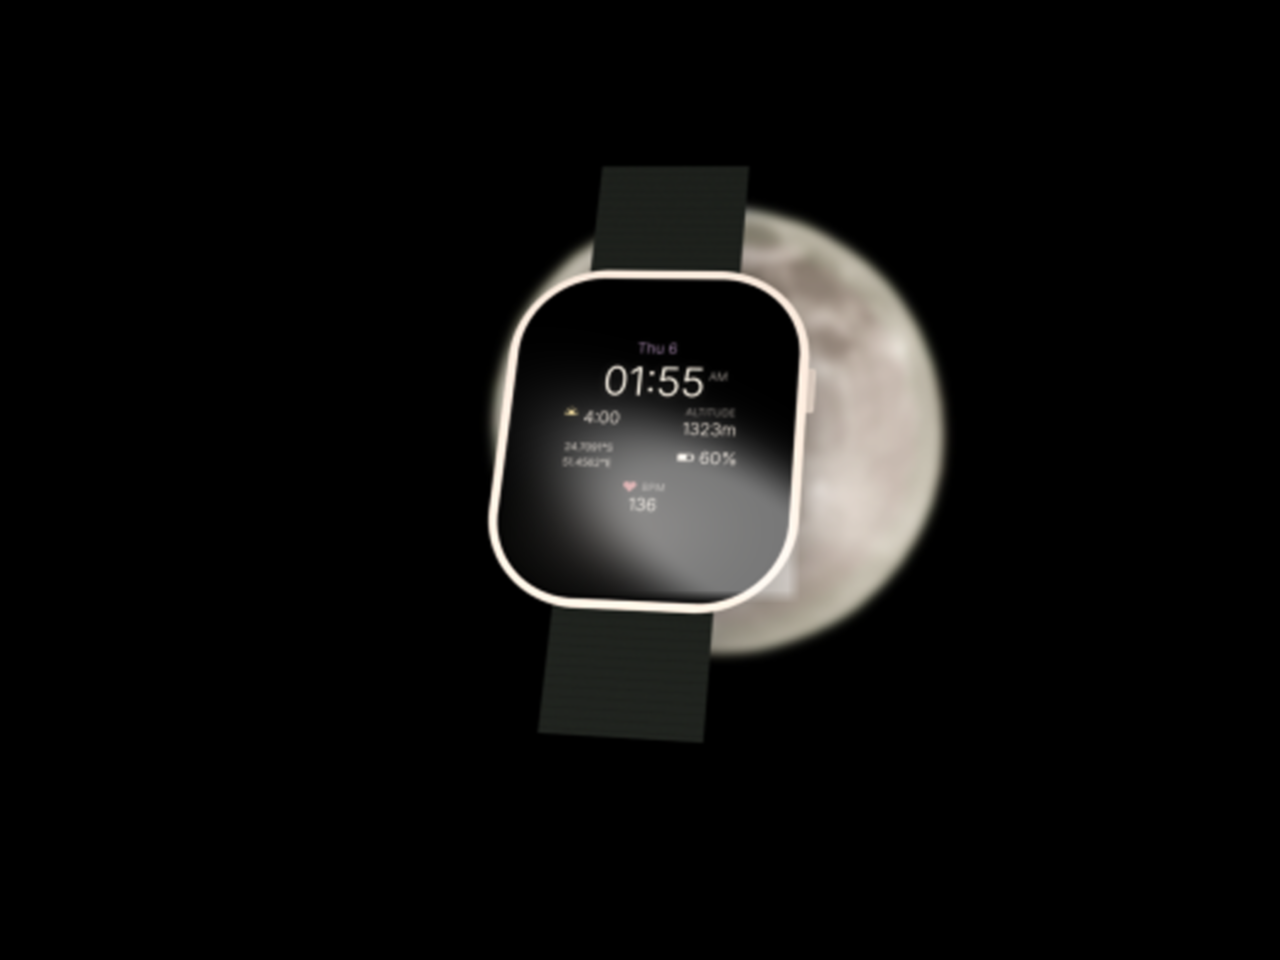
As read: 1.55
